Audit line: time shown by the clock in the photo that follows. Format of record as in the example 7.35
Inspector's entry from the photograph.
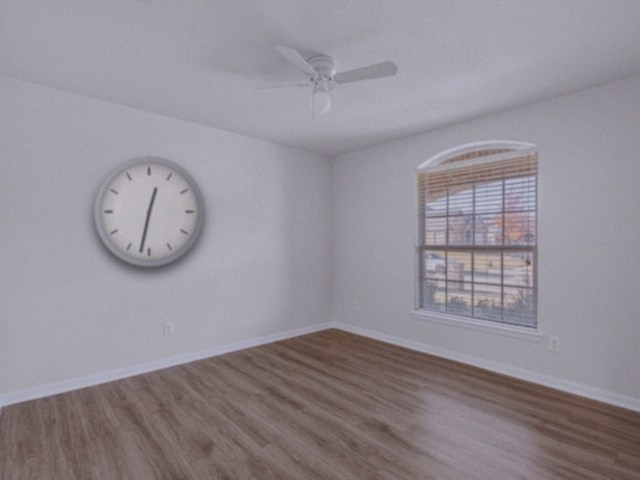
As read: 12.32
